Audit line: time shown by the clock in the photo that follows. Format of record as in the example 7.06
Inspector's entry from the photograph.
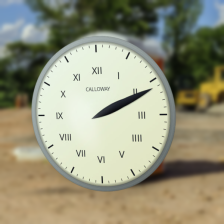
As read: 2.11
